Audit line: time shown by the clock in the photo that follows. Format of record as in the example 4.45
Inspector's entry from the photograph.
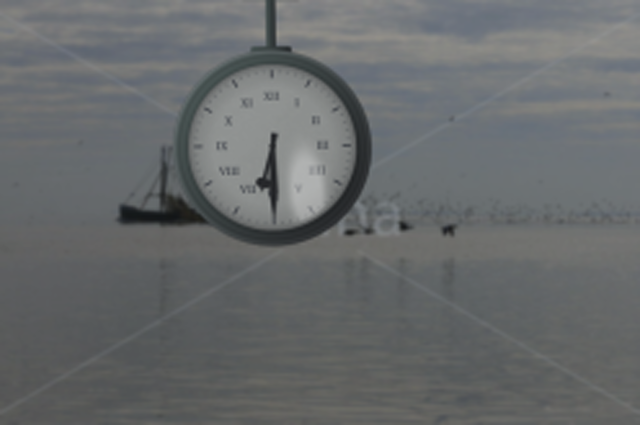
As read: 6.30
